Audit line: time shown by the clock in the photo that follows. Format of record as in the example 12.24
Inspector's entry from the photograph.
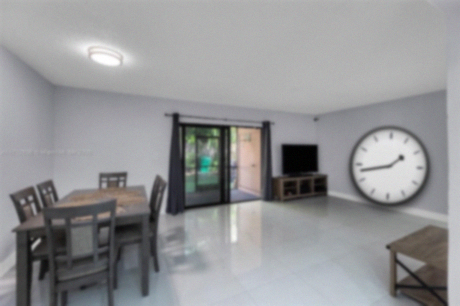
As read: 1.43
